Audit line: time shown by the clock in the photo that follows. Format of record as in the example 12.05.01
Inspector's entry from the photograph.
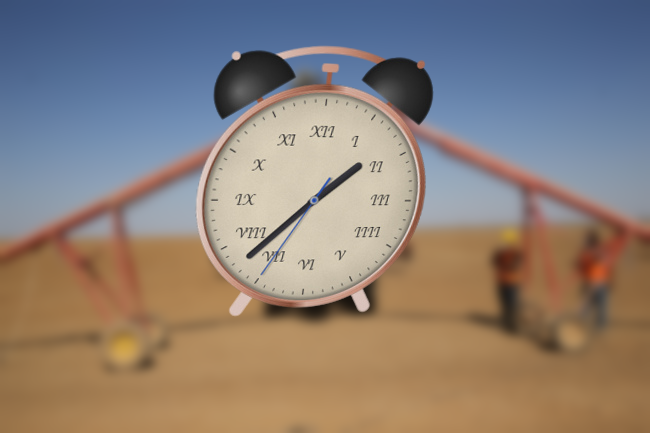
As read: 1.37.35
